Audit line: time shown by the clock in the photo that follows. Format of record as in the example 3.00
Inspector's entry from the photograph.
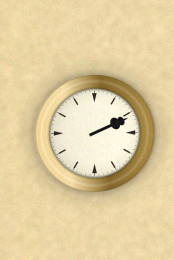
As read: 2.11
